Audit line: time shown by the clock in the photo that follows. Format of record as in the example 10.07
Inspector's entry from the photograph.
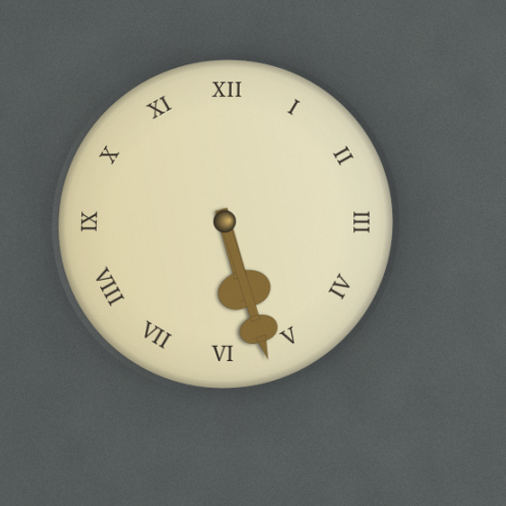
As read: 5.27
